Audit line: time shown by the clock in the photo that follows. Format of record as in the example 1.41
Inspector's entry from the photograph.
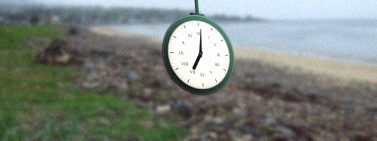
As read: 7.01
